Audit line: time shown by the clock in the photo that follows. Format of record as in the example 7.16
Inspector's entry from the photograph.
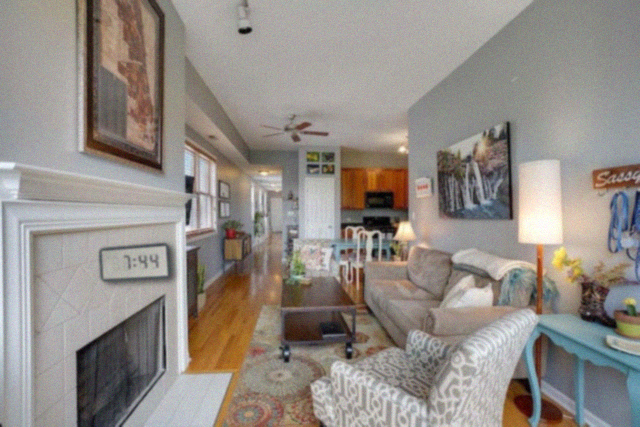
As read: 7.44
